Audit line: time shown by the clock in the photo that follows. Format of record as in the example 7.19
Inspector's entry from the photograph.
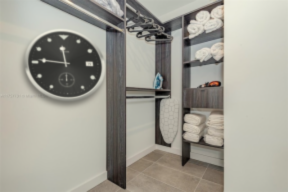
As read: 11.46
